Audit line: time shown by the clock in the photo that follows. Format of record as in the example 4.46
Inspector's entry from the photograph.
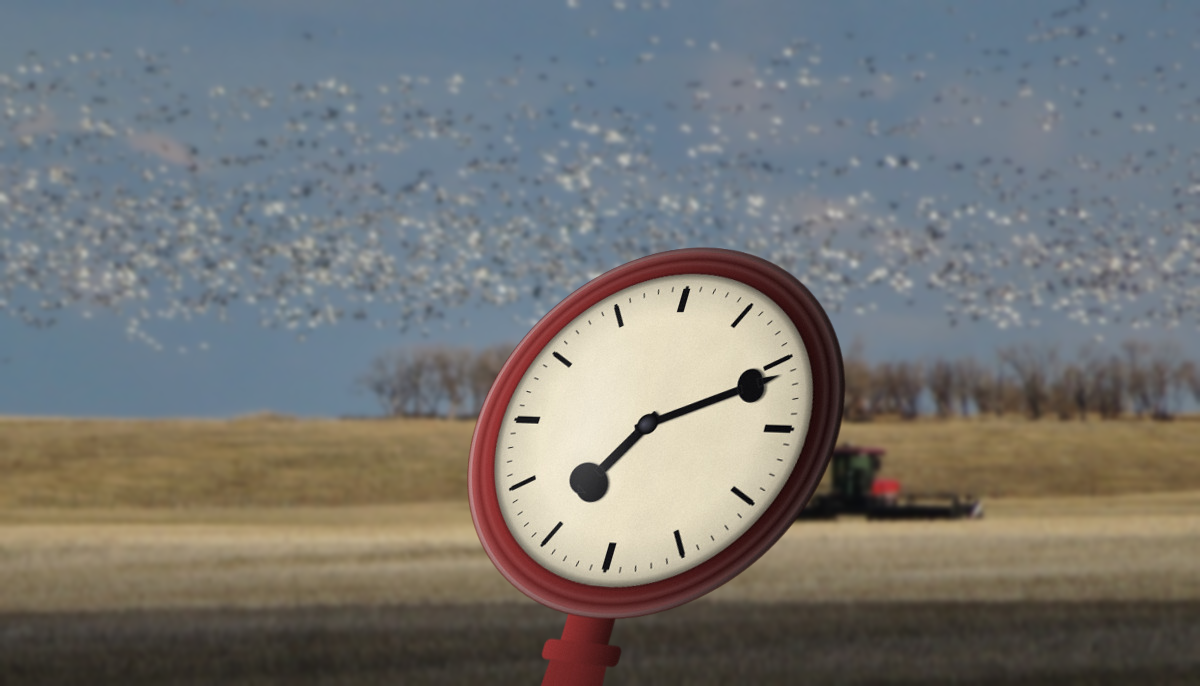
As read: 7.11
